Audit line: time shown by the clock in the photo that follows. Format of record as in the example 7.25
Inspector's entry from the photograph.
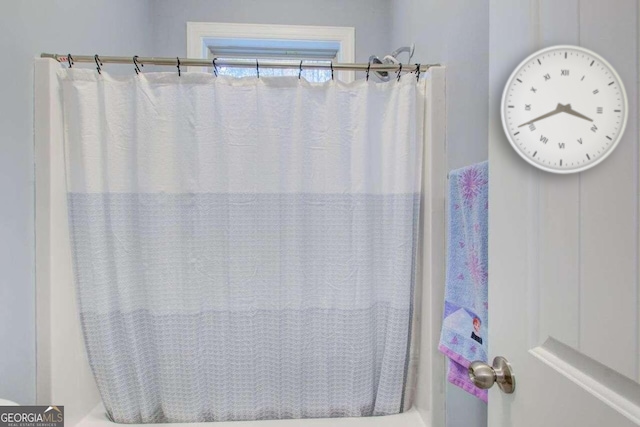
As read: 3.41
